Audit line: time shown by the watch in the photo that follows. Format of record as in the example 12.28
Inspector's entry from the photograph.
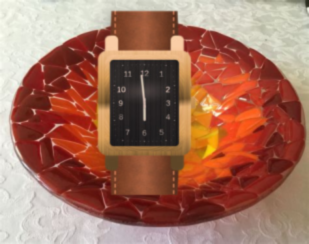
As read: 5.59
